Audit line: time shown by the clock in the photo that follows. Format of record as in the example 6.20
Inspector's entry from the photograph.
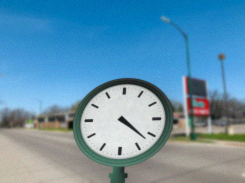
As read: 4.22
